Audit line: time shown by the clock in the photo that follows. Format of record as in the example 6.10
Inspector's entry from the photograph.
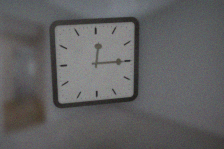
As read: 12.15
